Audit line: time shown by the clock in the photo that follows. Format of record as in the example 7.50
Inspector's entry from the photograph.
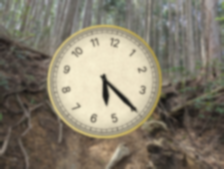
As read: 5.20
